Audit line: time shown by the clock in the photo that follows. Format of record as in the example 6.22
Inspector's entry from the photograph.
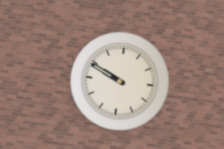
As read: 9.49
